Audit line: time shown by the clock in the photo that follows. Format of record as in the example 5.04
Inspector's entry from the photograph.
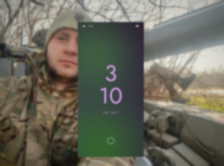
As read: 3.10
